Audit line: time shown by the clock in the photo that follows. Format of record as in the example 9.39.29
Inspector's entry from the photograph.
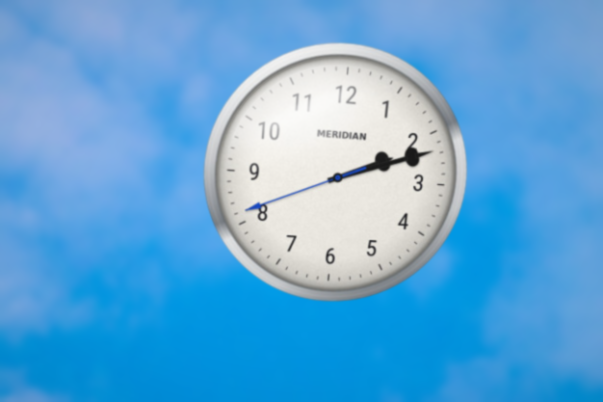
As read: 2.11.41
